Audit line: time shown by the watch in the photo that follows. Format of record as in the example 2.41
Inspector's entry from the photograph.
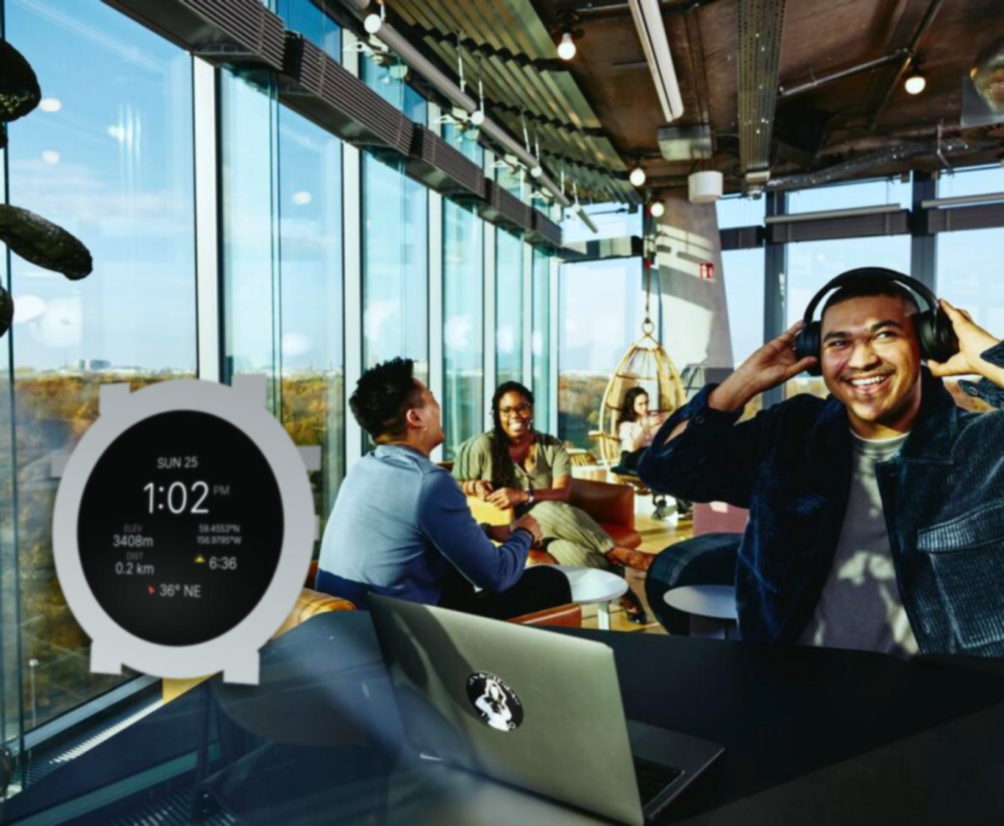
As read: 1.02
